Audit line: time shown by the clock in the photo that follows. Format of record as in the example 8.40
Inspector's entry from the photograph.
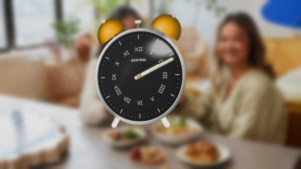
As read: 2.11
